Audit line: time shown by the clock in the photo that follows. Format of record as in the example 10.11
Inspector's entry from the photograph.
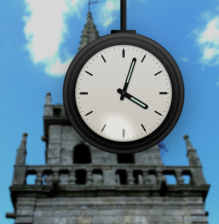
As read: 4.03
